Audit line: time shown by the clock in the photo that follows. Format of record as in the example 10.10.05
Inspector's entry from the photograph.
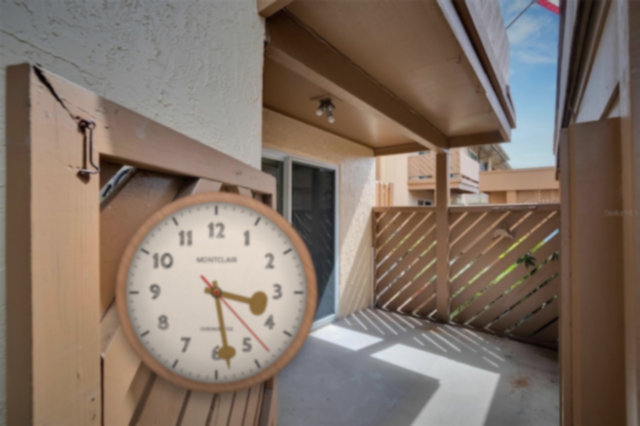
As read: 3.28.23
